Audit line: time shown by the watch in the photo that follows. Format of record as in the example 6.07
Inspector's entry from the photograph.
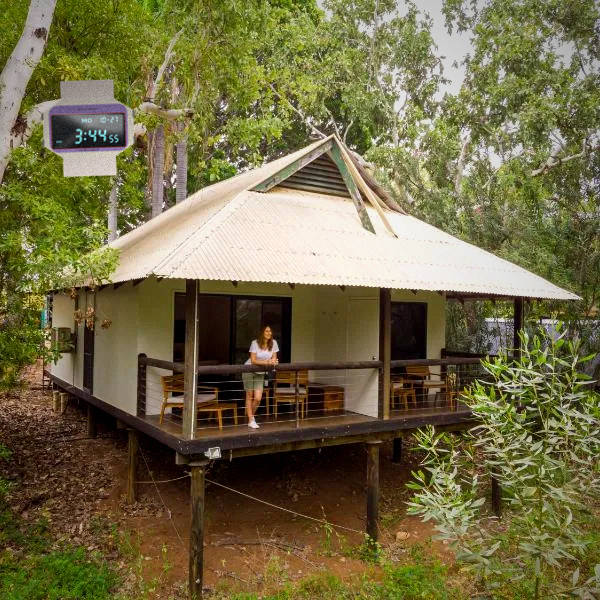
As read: 3.44
